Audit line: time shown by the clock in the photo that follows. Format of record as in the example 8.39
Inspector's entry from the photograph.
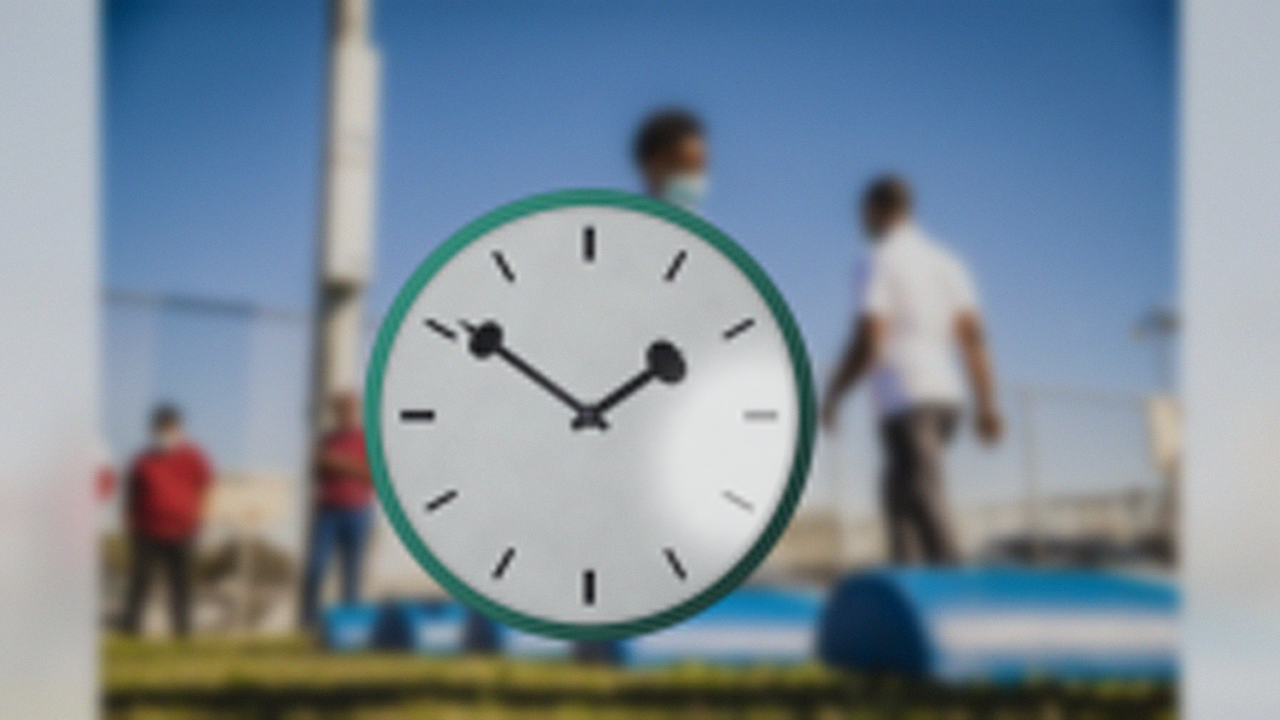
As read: 1.51
